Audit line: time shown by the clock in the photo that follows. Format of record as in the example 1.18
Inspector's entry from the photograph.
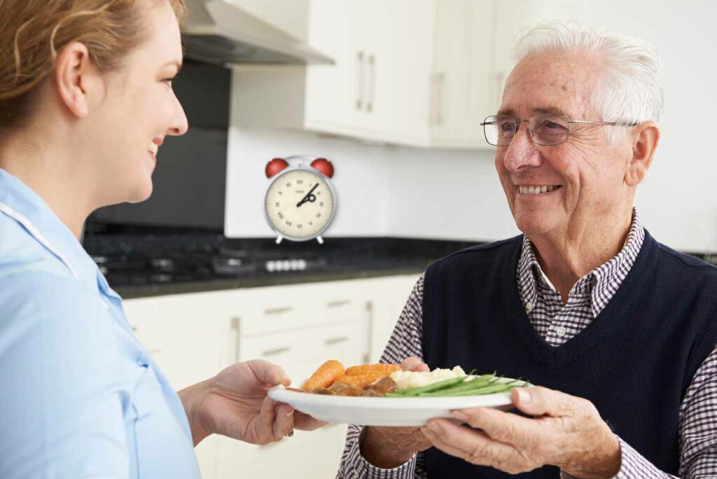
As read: 2.07
